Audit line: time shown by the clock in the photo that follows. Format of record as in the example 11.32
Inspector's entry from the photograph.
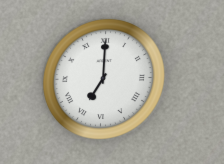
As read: 7.00
